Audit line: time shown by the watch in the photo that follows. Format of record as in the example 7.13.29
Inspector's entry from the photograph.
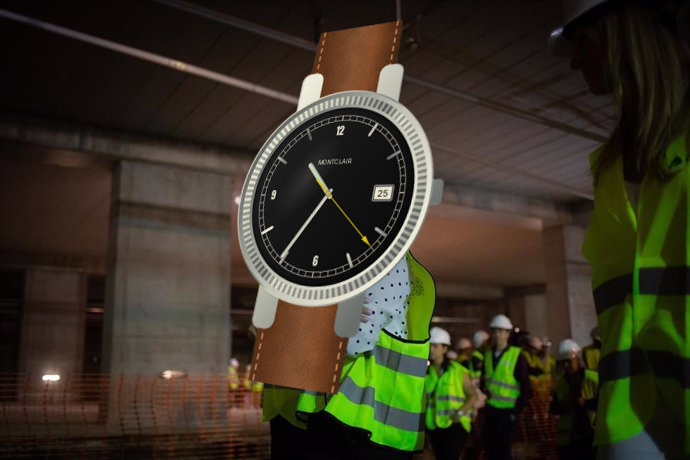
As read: 10.35.22
